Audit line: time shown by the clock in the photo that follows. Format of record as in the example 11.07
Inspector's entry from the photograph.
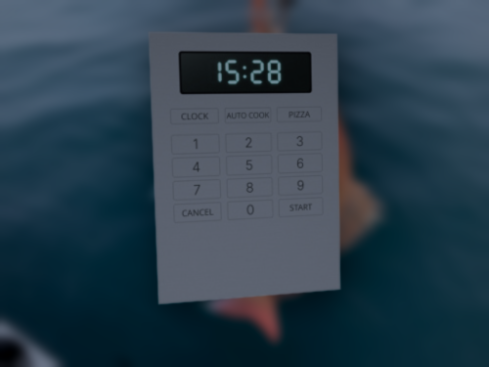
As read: 15.28
